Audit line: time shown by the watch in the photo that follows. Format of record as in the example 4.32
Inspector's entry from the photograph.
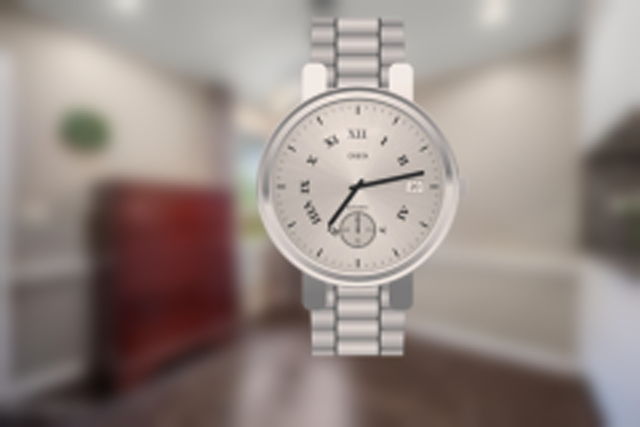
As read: 7.13
